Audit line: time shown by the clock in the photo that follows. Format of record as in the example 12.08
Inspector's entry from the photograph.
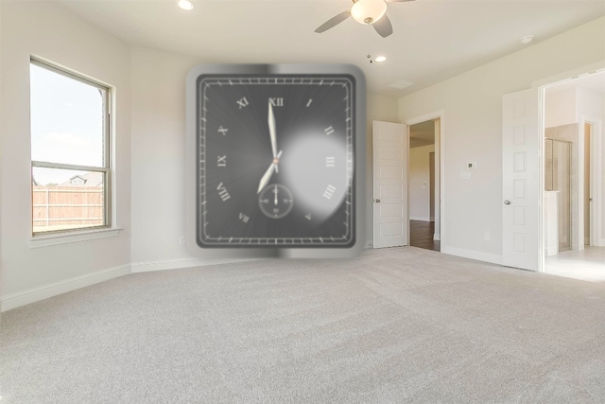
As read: 6.59
